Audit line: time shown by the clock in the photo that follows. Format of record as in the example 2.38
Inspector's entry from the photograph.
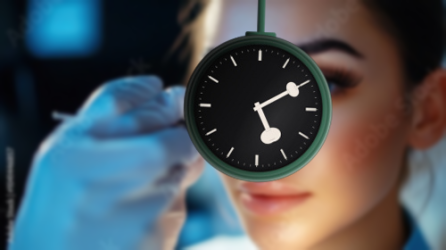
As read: 5.10
